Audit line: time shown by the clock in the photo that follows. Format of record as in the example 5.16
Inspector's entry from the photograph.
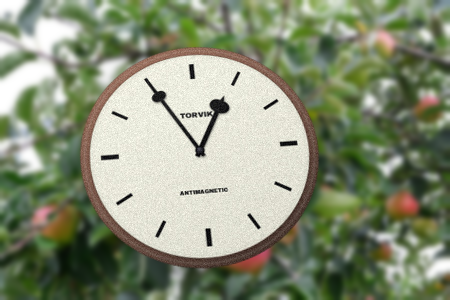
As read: 12.55
